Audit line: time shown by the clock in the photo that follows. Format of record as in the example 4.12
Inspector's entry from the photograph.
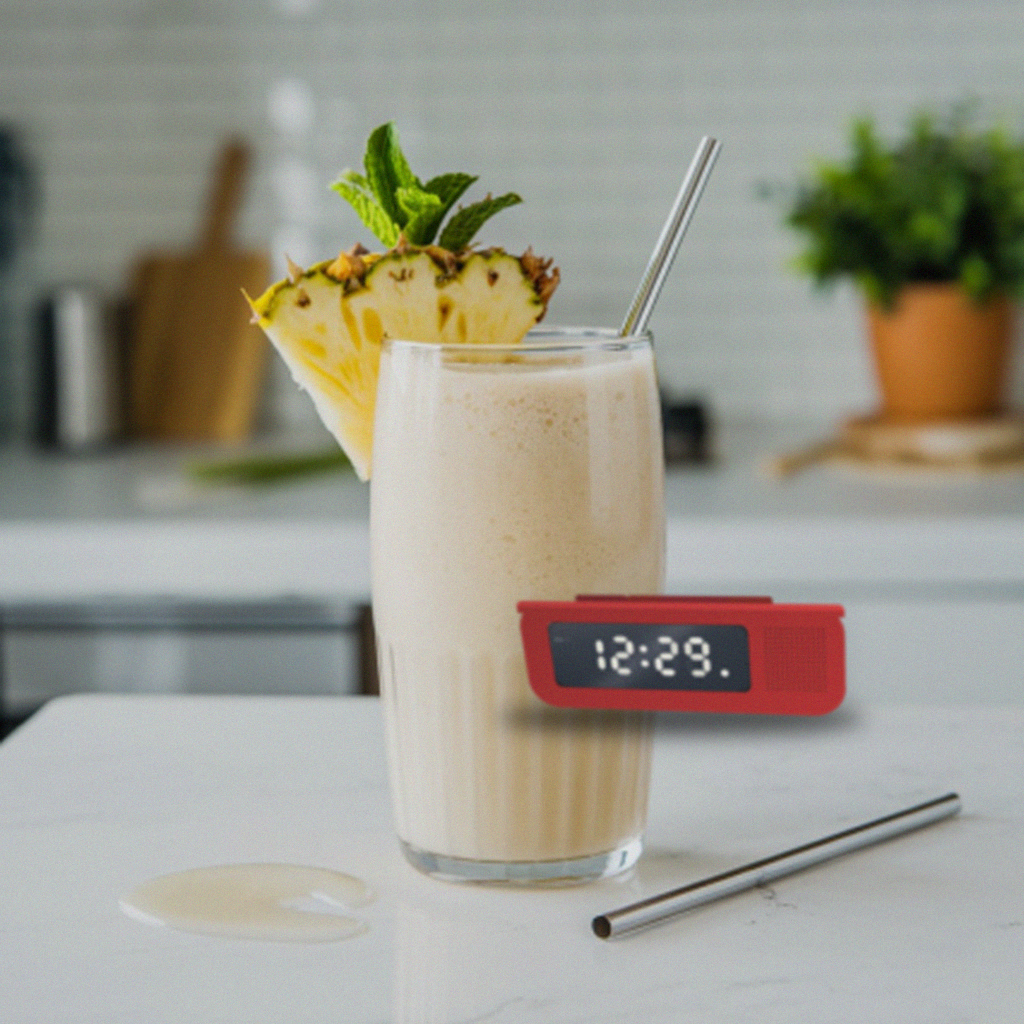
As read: 12.29
